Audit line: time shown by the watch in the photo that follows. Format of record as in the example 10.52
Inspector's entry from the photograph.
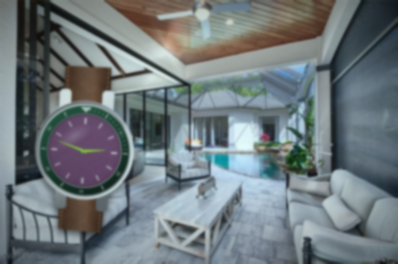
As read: 2.48
